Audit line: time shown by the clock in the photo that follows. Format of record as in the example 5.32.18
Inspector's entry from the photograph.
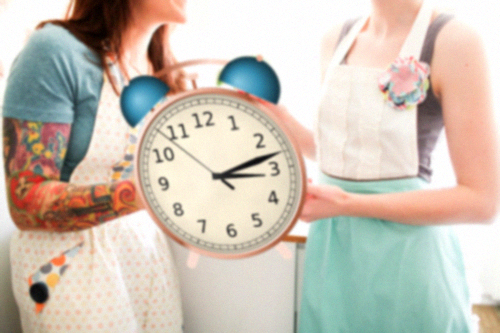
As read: 3.12.53
